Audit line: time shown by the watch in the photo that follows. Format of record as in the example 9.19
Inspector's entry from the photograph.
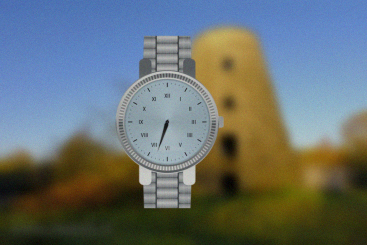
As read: 6.33
